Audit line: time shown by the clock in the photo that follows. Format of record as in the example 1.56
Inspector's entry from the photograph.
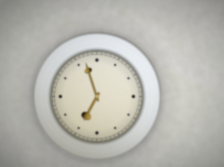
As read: 6.57
